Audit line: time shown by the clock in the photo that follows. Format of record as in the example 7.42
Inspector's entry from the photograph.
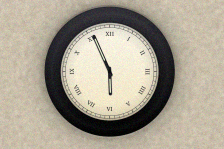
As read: 5.56
